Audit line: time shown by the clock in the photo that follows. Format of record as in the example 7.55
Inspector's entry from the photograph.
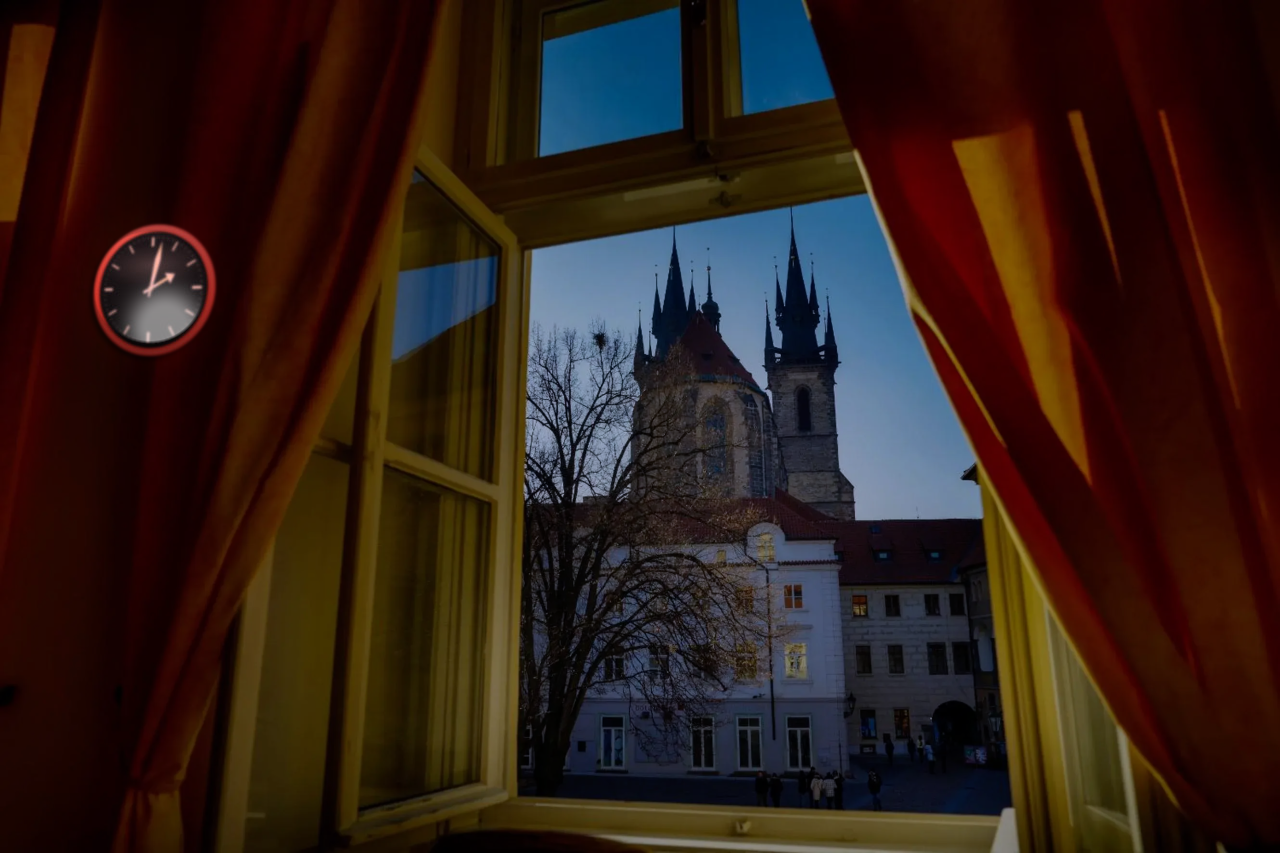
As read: 2.02
